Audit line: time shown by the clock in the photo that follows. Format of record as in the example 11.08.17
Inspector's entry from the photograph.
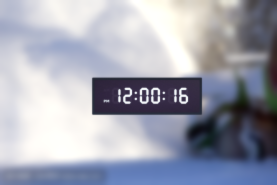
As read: 12.00.16
